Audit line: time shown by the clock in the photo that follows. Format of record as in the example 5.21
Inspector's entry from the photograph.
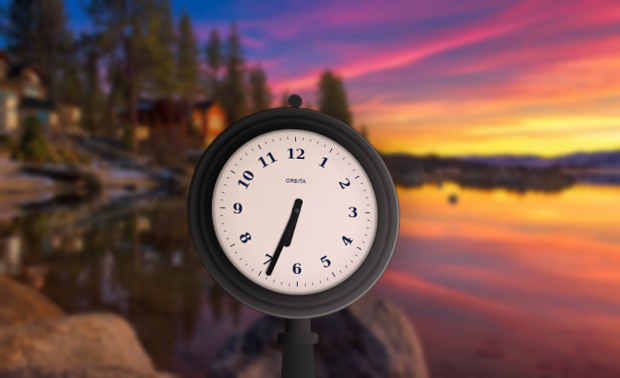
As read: 6.34
